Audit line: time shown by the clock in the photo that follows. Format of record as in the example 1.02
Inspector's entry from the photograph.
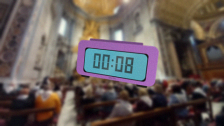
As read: 0.08
